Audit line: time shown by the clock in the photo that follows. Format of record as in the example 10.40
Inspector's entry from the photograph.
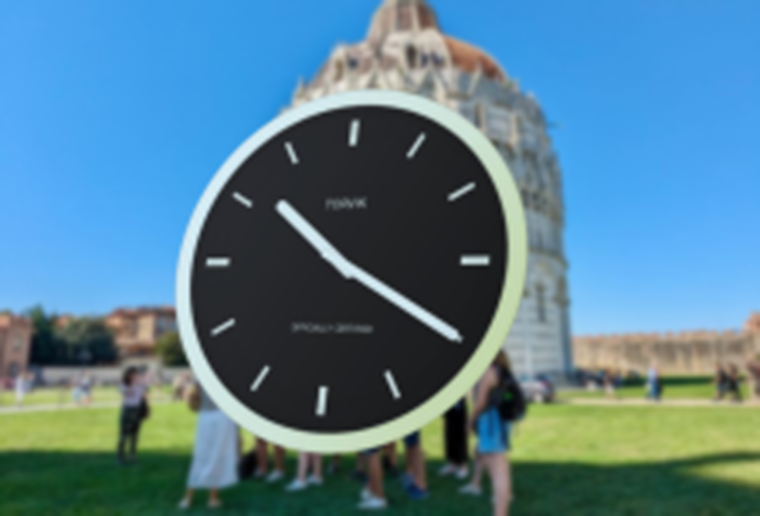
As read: 10.20
